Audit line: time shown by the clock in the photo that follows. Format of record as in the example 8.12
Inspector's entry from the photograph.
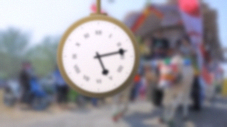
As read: 5.13
